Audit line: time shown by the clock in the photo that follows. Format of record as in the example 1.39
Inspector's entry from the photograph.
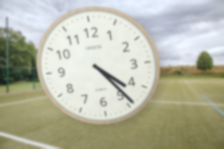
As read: 4.24
